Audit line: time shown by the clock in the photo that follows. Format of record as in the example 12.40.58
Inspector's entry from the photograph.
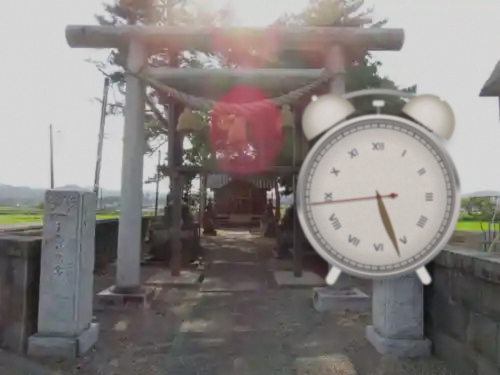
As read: 5.26.44
